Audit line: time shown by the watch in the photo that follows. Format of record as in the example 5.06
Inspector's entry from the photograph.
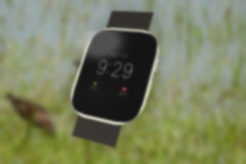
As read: 9.29
